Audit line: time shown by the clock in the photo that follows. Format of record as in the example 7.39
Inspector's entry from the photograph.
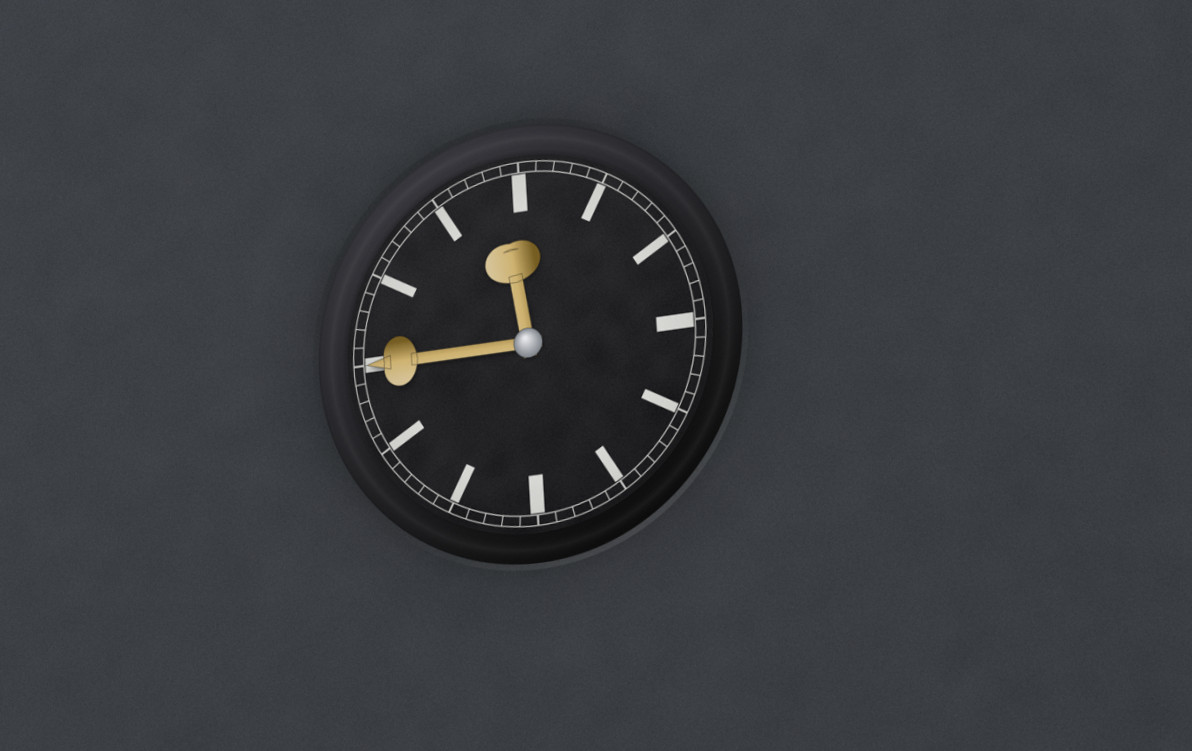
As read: 11.45
